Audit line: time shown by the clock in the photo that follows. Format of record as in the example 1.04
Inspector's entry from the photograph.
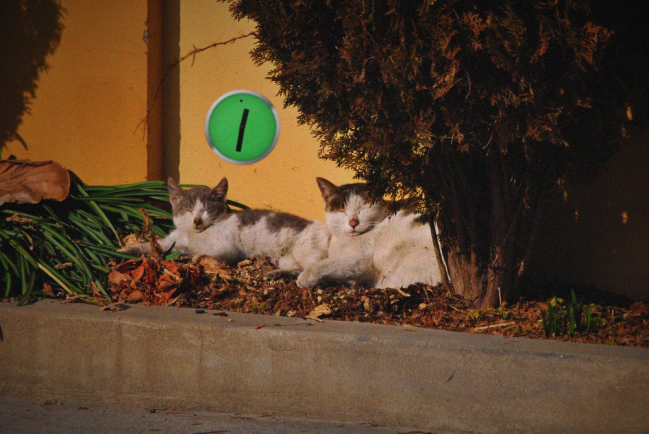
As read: 12.32
